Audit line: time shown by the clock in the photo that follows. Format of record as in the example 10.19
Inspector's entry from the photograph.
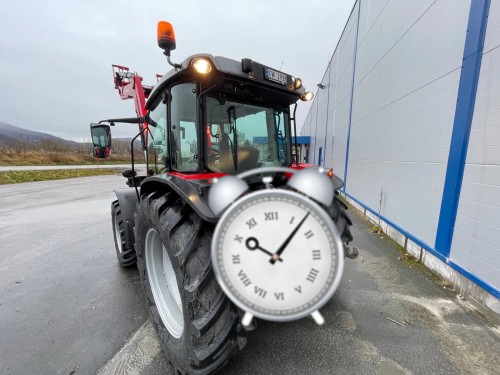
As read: 10.07
